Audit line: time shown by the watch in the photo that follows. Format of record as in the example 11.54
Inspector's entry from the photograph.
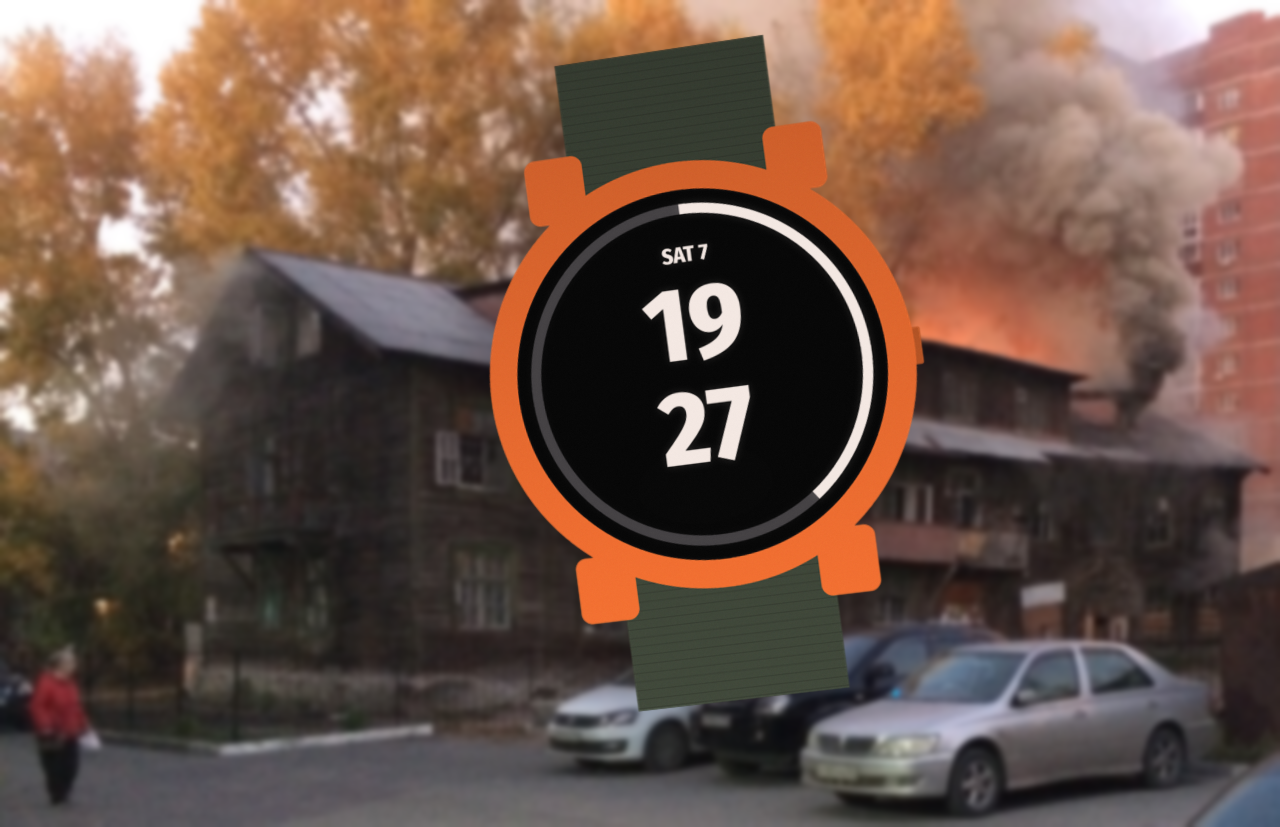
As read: 19.27
